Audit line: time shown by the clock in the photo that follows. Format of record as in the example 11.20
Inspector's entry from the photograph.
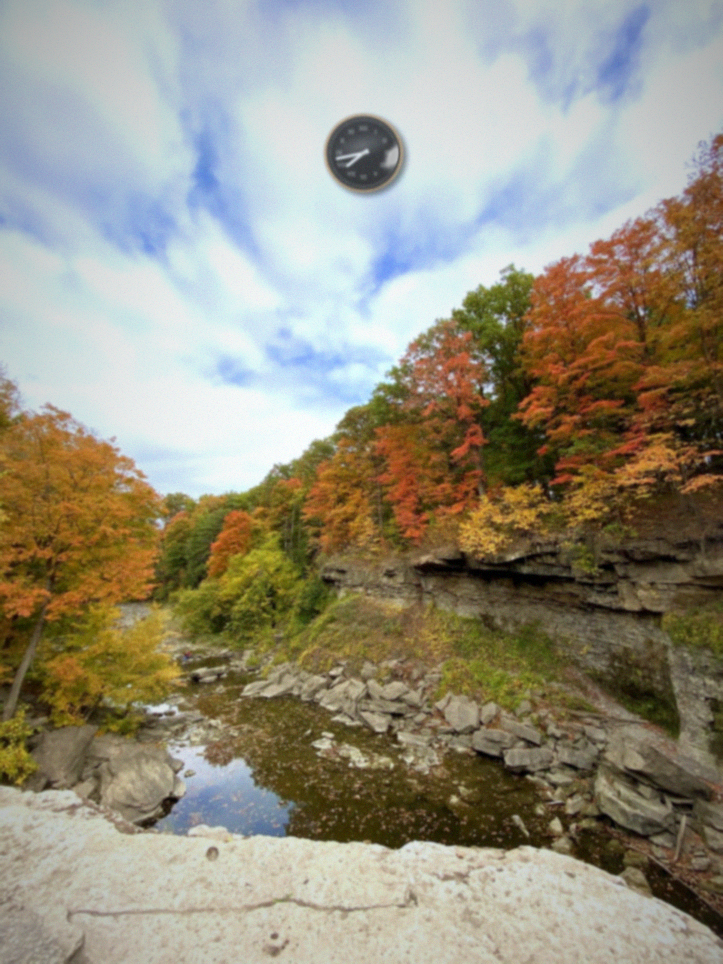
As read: 7.43
